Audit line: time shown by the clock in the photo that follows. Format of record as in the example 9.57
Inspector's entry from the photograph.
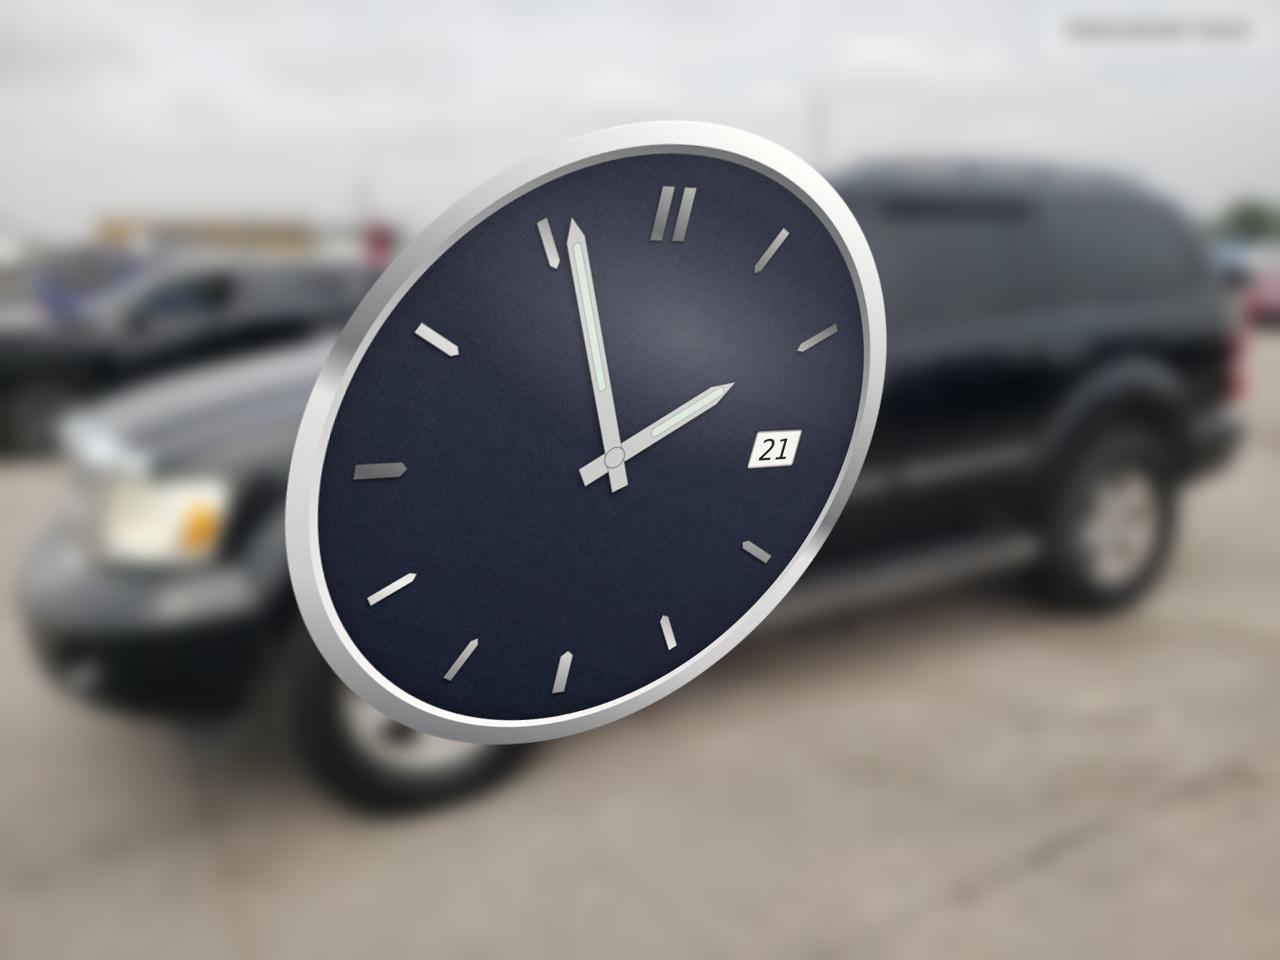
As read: 1.56
